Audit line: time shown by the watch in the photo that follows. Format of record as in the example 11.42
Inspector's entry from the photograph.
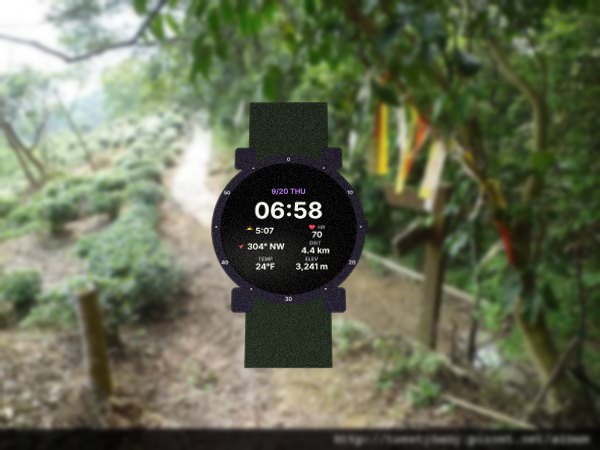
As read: 6.58
